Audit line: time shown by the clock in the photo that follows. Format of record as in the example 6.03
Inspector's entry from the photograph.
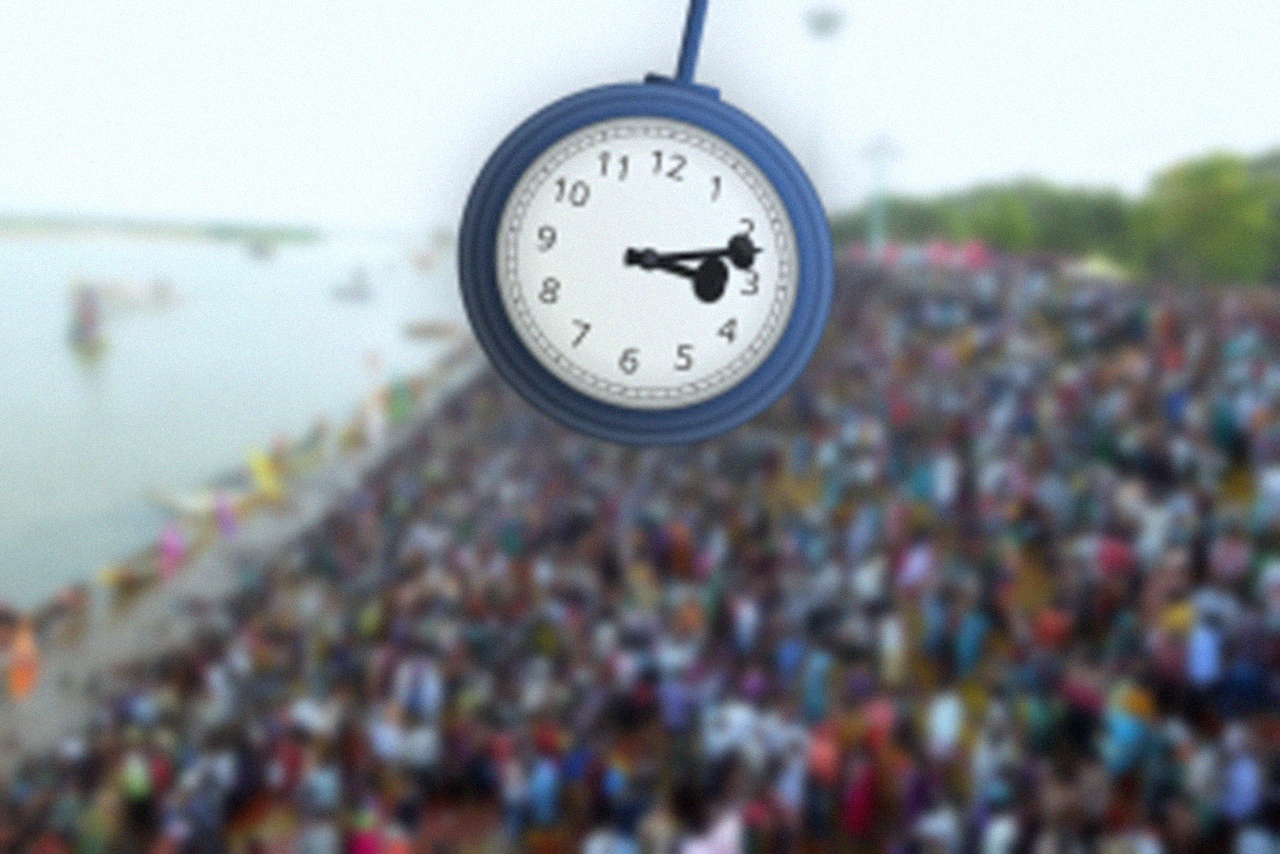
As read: 3.12
